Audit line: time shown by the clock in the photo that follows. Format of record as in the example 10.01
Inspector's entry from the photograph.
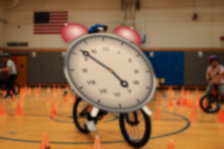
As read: 4.52
